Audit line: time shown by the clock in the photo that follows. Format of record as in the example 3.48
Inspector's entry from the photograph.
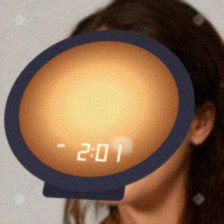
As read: 2.01
